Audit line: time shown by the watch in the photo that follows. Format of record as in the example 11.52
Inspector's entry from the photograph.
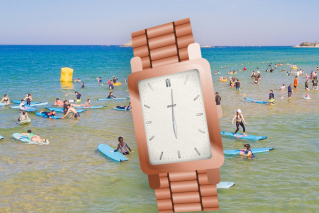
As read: 6.01
